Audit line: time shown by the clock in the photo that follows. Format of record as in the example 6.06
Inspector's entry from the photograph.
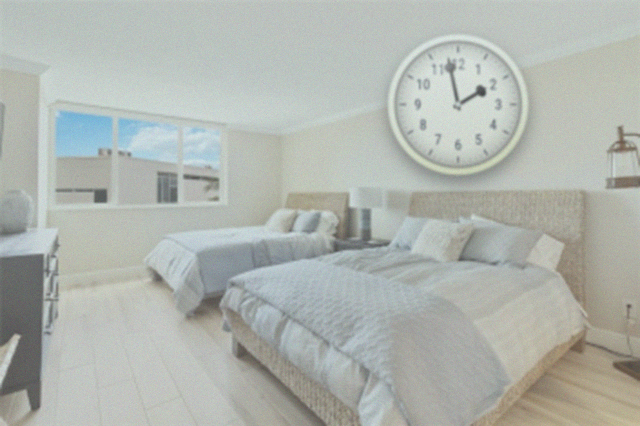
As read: 1.58
